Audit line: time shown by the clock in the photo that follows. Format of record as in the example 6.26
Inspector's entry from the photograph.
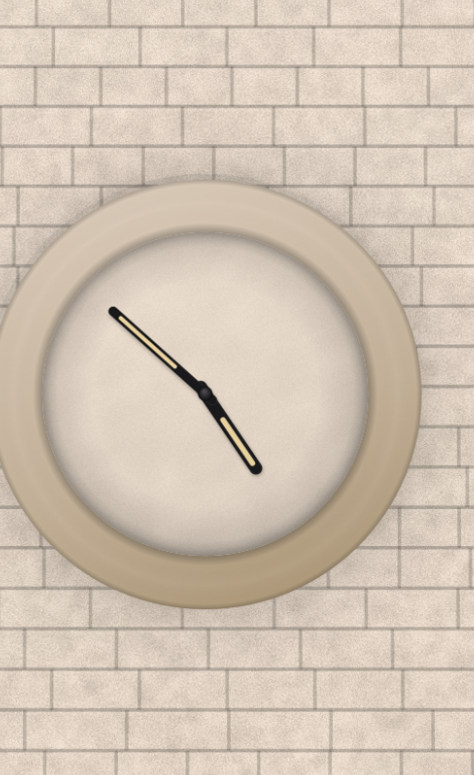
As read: 4.52
